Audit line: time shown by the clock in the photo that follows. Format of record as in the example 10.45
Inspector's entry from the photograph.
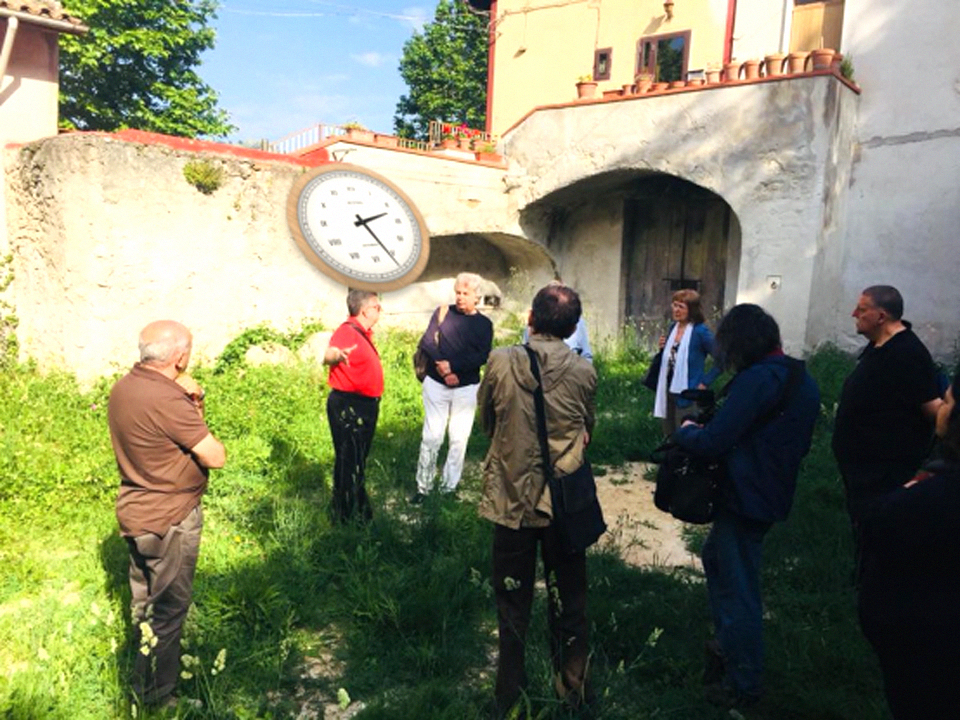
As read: 2.26
